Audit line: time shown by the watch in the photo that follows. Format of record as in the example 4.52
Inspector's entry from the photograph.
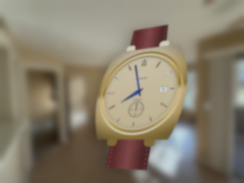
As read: 7.57
